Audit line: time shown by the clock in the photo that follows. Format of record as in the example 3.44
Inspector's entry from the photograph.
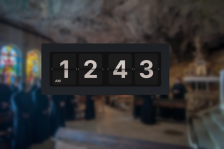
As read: 12.43
